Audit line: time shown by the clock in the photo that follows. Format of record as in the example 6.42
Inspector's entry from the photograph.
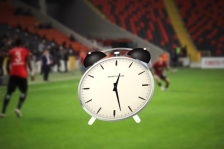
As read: 12.28
